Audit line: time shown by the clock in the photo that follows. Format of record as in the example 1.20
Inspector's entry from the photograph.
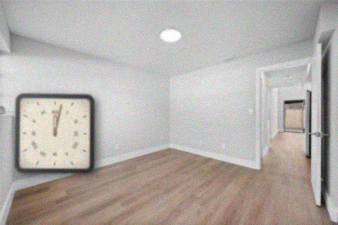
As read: 12.02
